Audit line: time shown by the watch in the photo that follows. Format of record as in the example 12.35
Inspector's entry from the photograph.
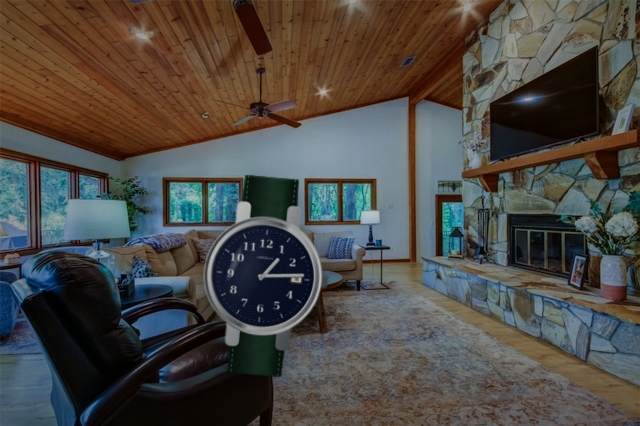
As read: 1.14
